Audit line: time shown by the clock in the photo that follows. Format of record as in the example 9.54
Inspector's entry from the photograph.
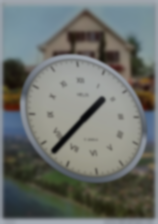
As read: 1.38
